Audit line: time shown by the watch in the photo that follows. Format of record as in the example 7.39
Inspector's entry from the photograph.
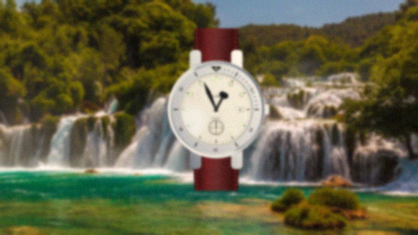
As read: 12.56
